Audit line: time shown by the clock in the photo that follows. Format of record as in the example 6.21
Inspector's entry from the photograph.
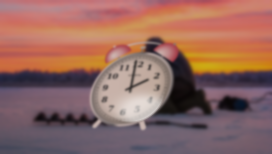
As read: 1.59
